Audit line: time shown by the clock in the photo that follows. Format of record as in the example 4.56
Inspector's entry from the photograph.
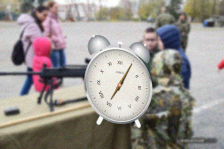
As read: 7.05
